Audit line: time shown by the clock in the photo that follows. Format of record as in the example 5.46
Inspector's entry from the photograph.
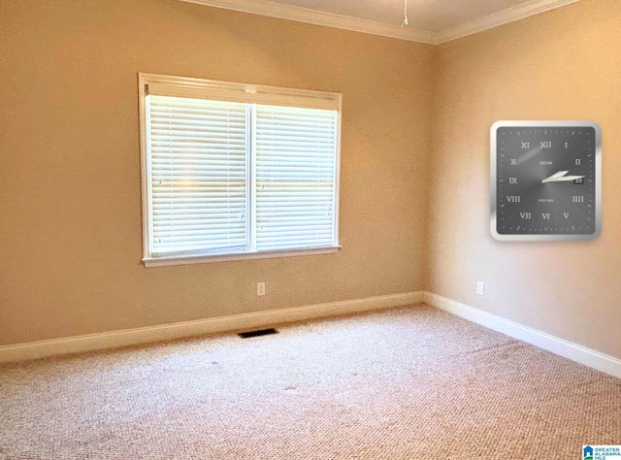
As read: 2.14
